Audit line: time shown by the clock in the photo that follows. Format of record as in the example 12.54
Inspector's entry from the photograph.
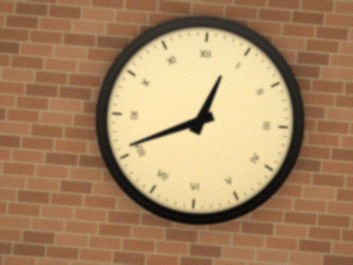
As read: 12.41
